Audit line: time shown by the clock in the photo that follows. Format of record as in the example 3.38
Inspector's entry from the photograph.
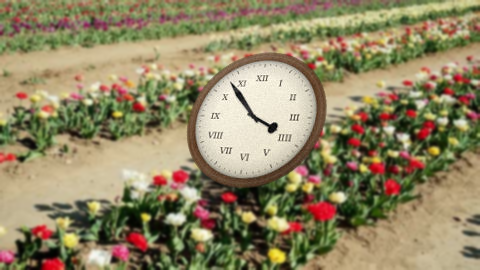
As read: 3.53
